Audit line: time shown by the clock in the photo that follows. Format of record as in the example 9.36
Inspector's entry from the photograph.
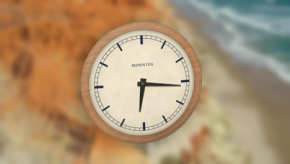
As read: 6.16
